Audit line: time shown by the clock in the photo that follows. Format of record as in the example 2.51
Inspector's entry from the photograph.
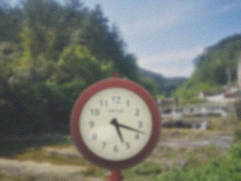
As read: 5.18
